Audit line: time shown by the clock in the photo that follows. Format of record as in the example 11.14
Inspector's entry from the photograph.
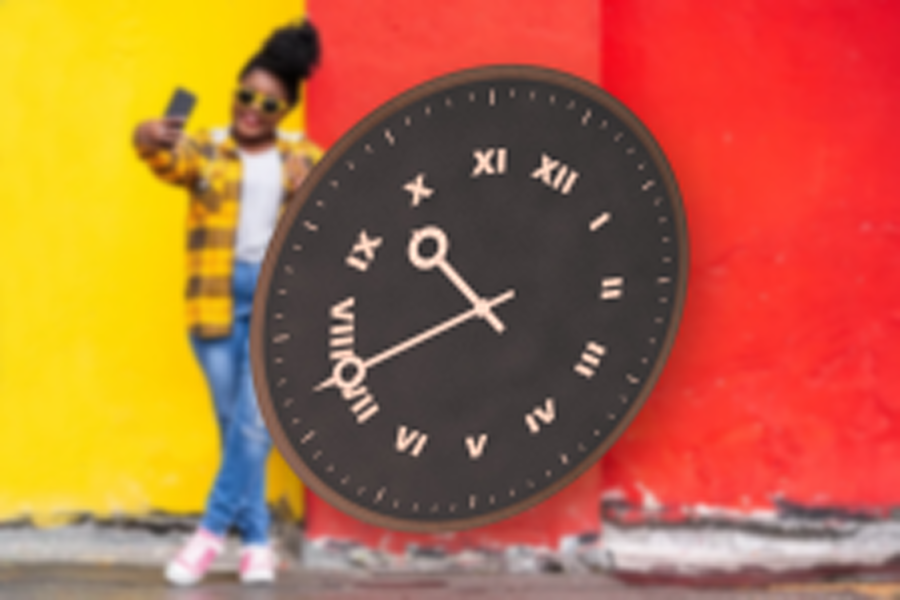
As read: 9.37
